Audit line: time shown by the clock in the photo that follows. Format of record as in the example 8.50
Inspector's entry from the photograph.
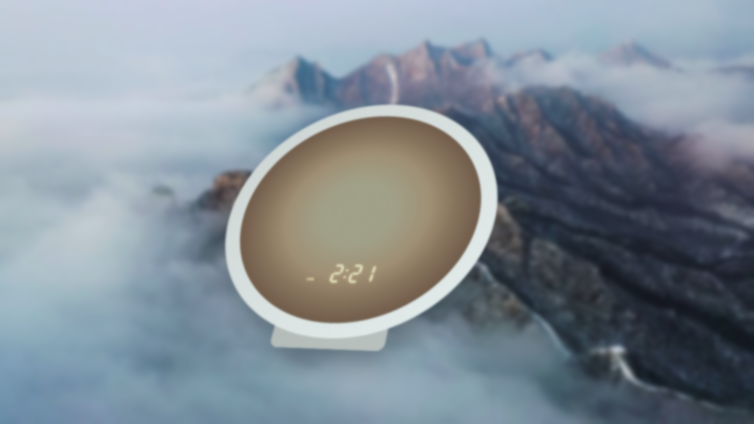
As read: 2.21
